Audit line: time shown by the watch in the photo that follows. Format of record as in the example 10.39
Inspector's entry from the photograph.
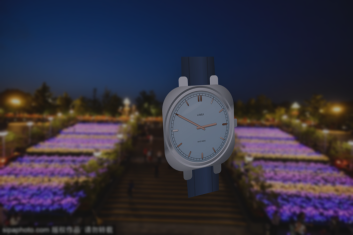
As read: 2.50
